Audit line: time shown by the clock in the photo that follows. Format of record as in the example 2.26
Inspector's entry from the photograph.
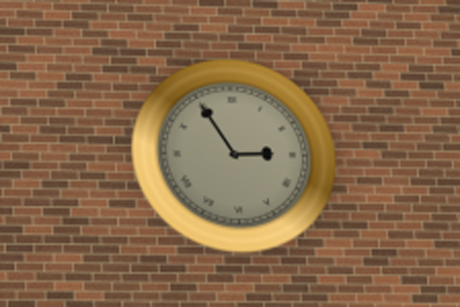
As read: 2.55
